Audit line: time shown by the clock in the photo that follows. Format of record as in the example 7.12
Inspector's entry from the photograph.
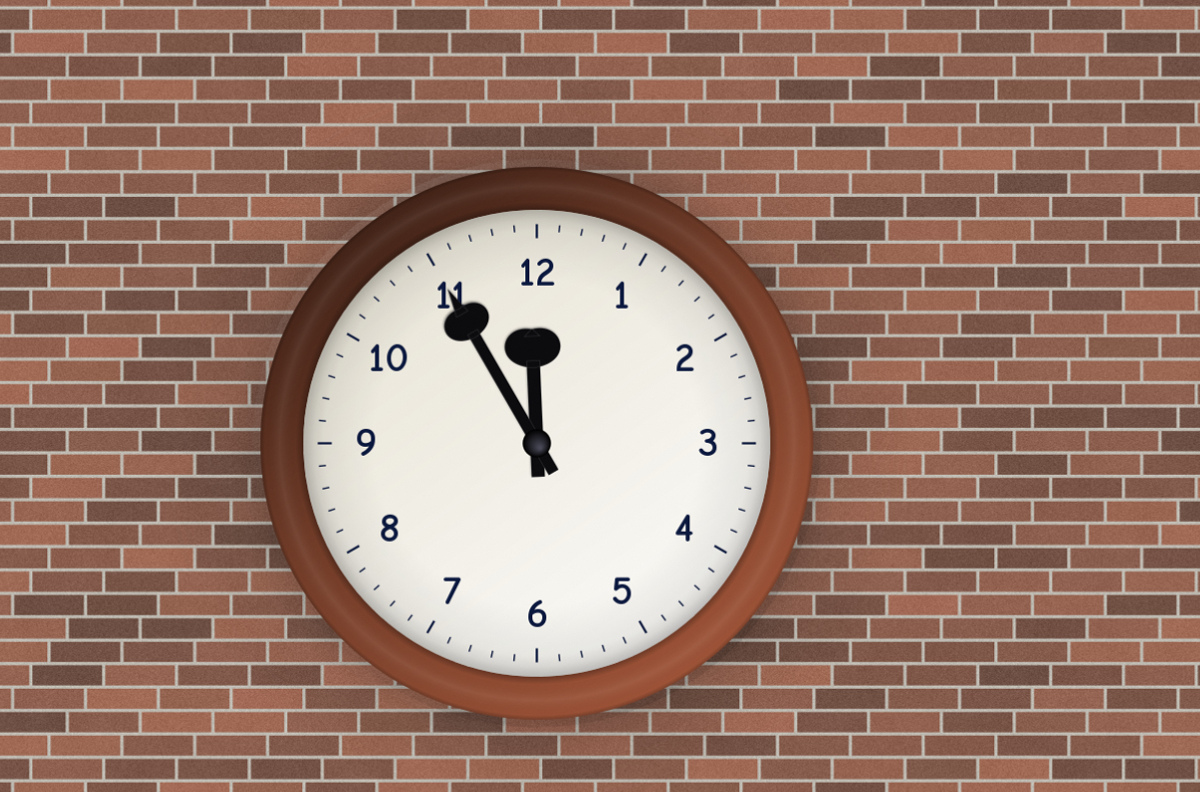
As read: 11.55
